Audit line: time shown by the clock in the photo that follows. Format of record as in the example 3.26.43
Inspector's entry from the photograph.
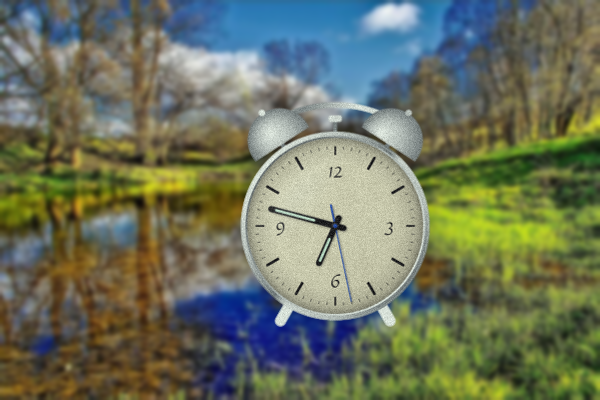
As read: 6.47.28
